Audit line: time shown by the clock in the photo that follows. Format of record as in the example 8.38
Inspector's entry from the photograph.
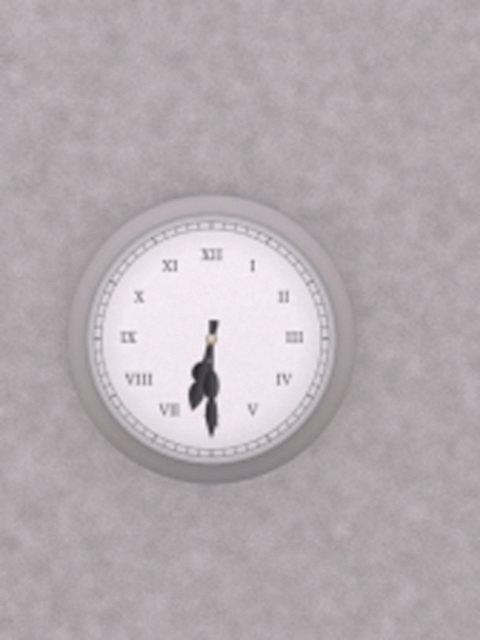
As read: 6.30
